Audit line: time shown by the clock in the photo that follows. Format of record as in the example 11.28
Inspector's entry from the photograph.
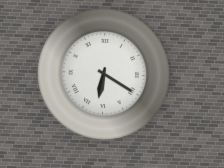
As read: 6.20
